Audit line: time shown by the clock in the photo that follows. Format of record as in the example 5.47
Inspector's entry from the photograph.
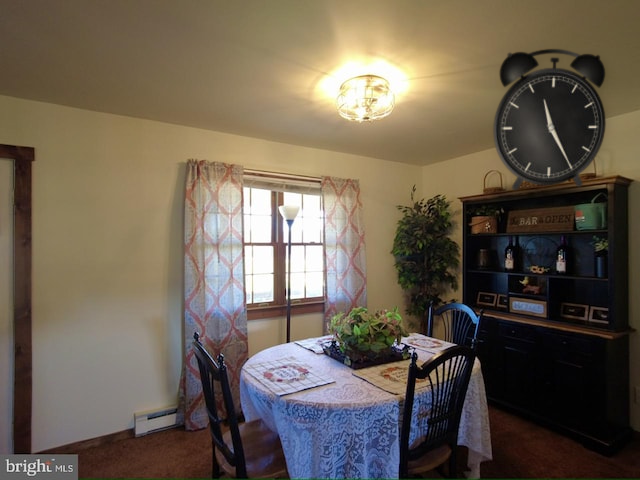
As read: 11.25
